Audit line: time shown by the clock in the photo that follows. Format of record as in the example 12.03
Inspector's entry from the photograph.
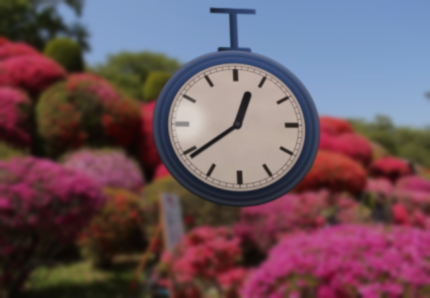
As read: 12.39
